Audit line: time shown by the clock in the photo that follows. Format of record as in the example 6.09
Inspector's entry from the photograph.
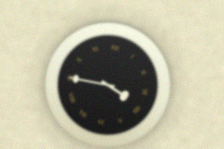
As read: 3.45
